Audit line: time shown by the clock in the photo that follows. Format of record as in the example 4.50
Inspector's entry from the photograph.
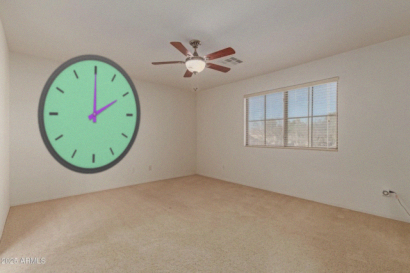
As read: 2.00
